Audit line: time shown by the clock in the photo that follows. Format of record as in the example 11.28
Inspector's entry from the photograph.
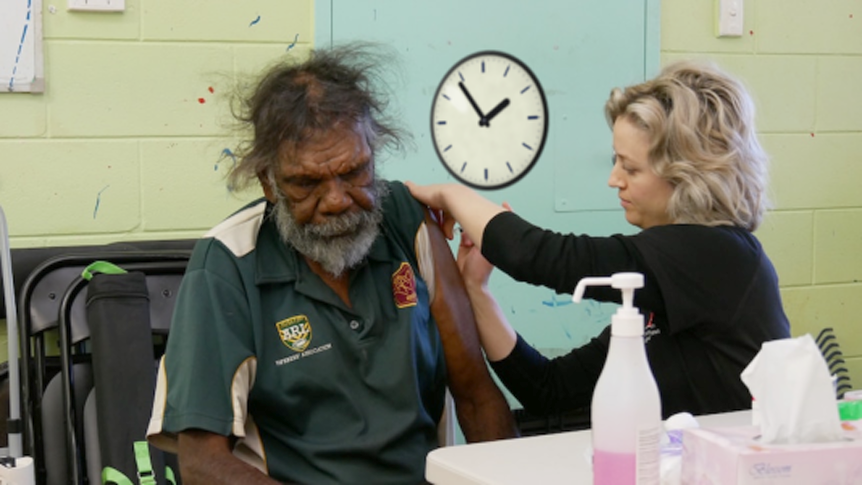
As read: 1.54
